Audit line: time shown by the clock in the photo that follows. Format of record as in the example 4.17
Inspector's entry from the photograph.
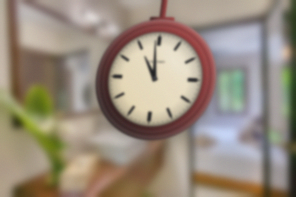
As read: 10.59
